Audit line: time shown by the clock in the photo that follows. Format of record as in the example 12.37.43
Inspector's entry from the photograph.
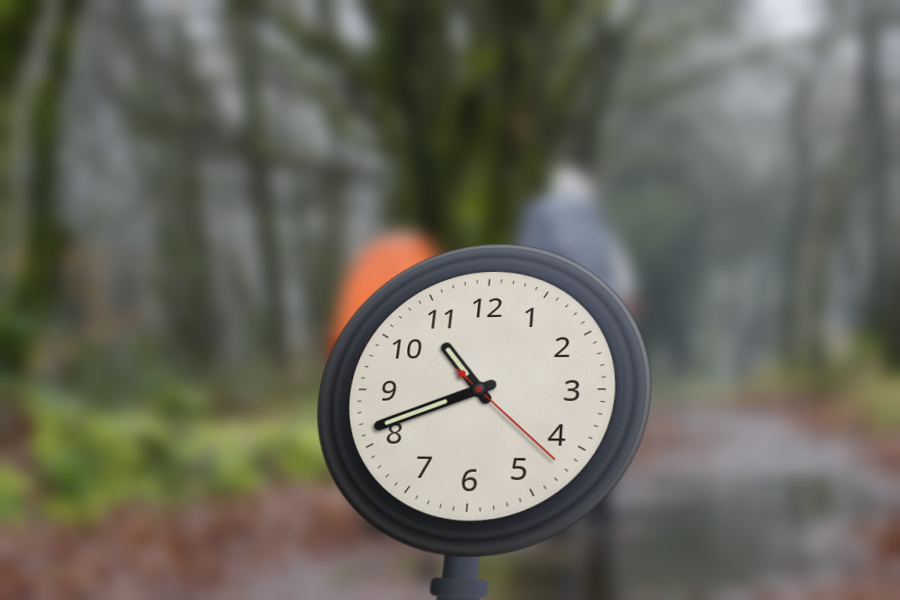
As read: 10.41.22
